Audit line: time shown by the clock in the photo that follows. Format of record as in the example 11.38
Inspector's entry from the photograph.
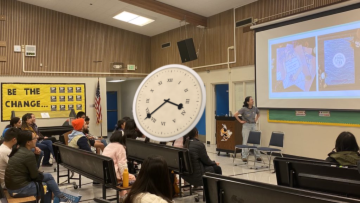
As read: 3.38
